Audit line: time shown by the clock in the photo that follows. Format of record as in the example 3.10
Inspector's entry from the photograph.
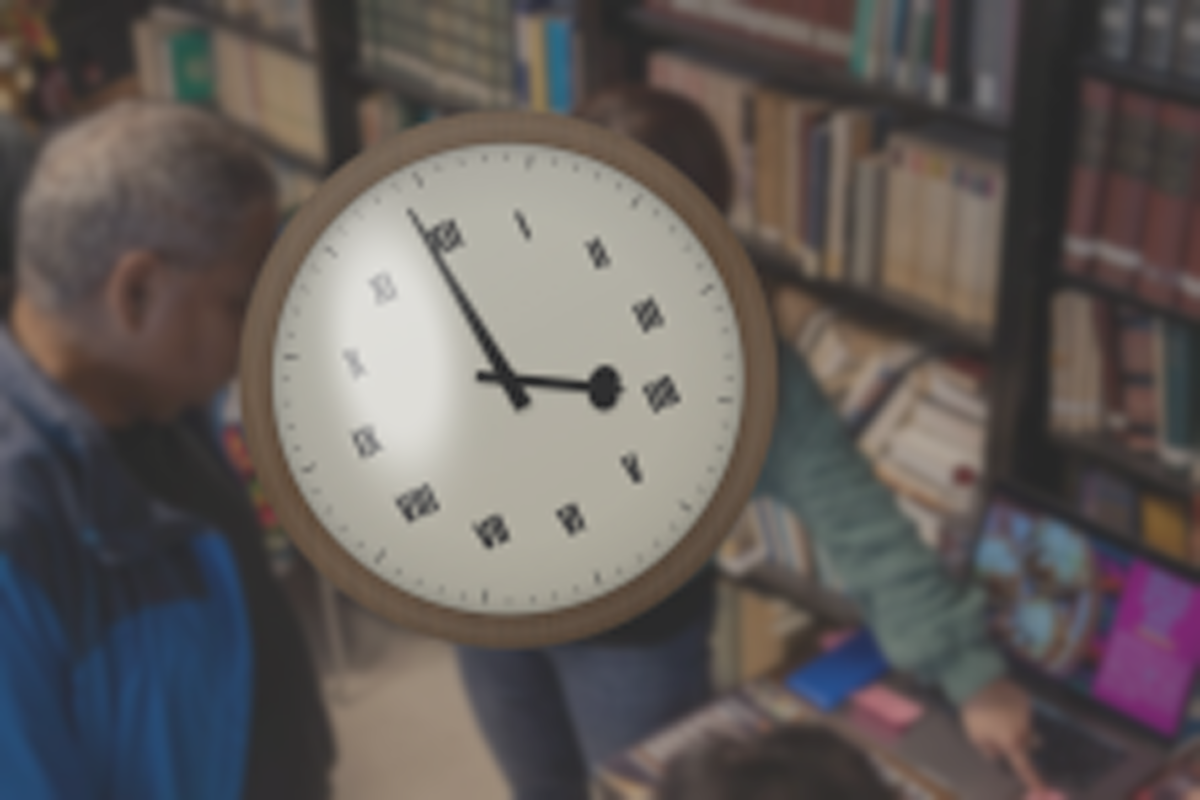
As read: 3.59
